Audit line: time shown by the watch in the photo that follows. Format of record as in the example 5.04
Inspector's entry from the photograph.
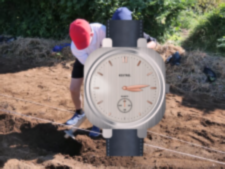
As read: 3.14
